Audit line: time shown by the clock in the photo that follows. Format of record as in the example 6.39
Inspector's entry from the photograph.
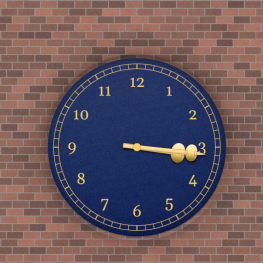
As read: 3.16
